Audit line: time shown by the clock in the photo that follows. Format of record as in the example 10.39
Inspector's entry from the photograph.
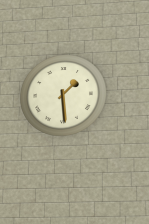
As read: 1.29
